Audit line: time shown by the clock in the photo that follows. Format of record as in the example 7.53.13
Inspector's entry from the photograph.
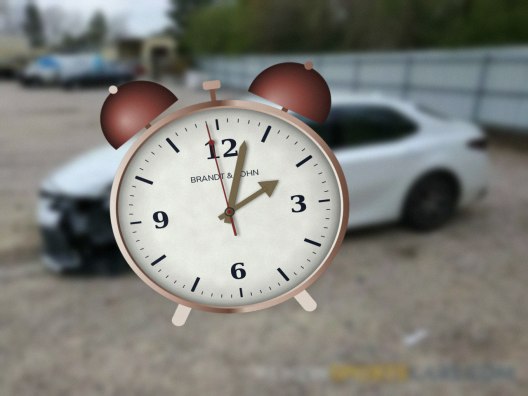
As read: 2.02.59
